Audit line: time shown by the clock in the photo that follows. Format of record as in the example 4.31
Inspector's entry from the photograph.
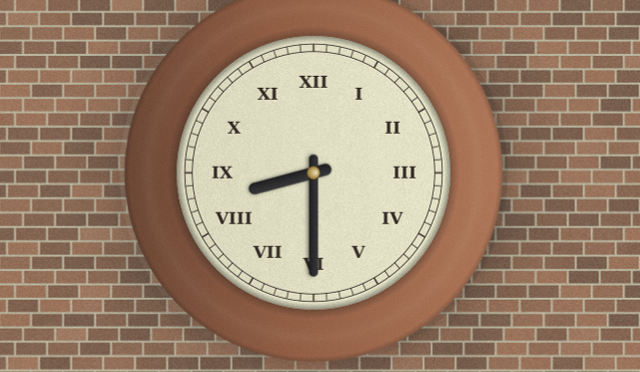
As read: 8.30
